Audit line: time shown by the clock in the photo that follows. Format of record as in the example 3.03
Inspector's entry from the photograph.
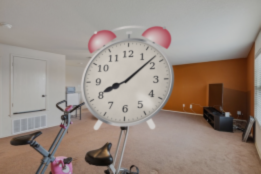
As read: 8.08
